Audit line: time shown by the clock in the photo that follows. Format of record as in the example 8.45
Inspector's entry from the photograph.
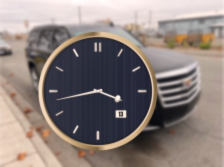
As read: 3.43
